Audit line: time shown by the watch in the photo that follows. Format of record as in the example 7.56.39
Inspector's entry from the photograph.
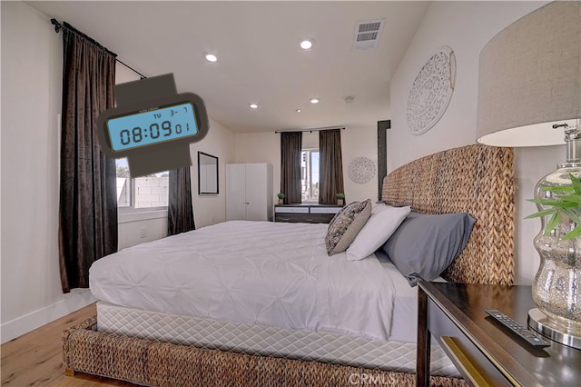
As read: 8.09.01
